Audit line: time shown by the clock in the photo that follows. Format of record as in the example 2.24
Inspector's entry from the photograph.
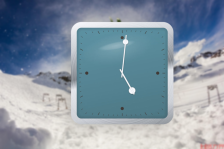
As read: 5.01
